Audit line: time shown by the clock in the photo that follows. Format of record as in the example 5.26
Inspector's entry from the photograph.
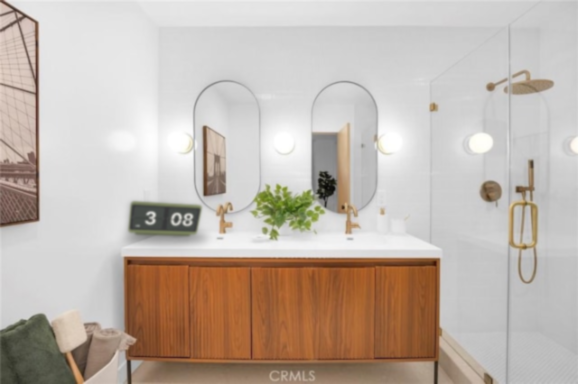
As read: 3.08
